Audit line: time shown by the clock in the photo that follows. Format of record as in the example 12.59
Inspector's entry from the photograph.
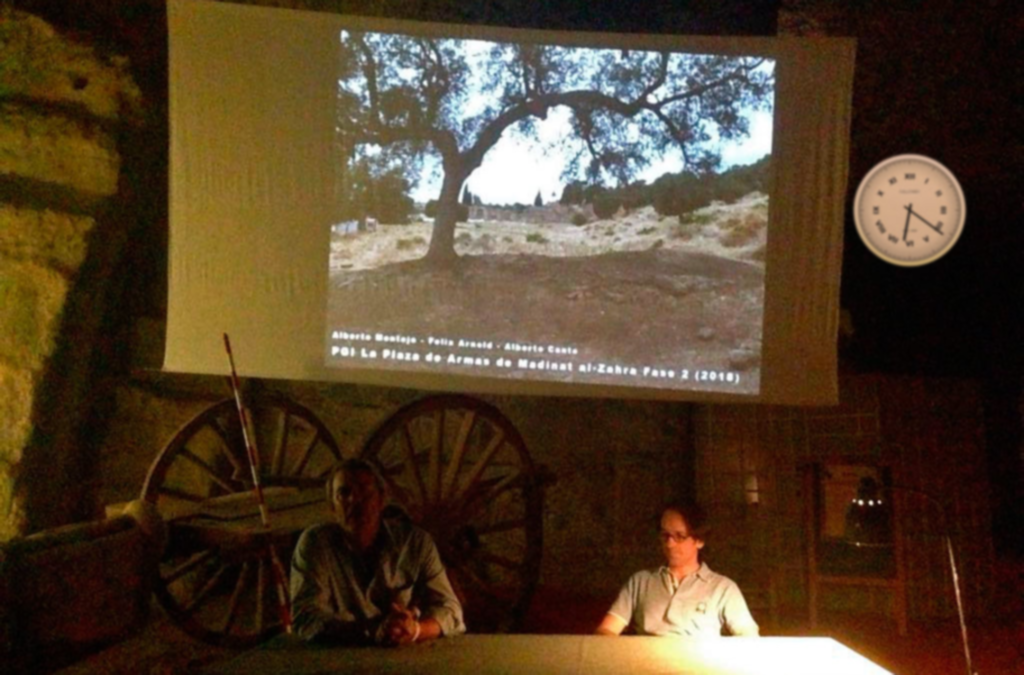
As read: 6.21
